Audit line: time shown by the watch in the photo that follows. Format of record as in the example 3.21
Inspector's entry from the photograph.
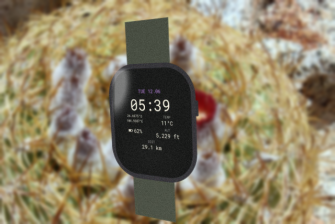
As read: 5.39
